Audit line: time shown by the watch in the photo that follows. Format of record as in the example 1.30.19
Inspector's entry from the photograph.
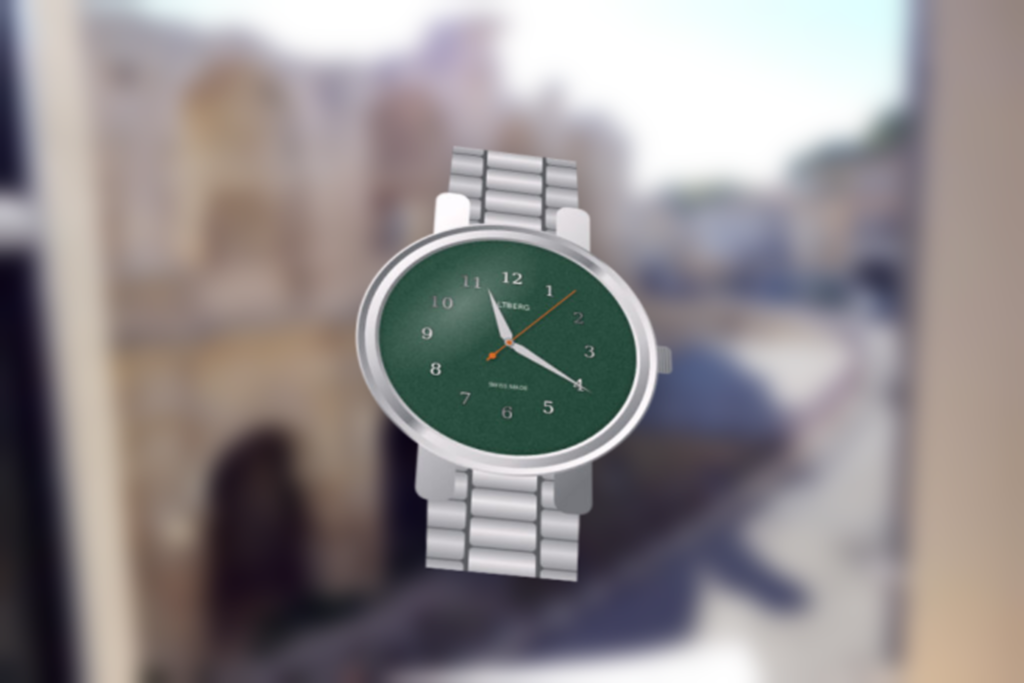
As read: 11.20.07
